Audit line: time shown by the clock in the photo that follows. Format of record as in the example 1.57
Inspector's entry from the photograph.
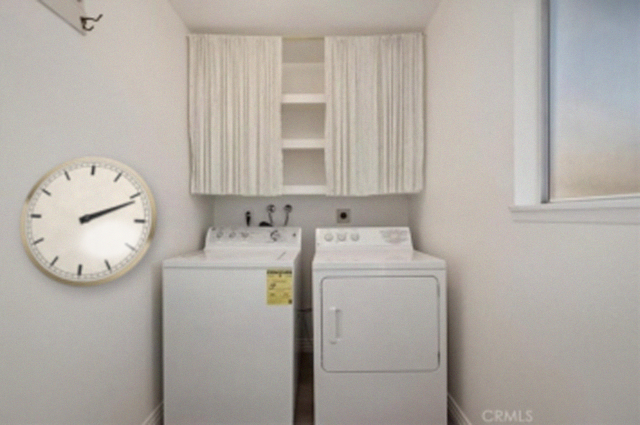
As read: 2.11
